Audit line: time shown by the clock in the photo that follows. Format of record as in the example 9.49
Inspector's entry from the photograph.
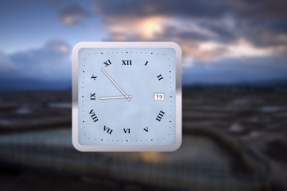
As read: 8.53
